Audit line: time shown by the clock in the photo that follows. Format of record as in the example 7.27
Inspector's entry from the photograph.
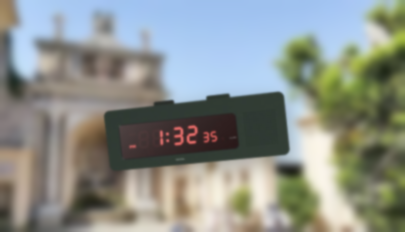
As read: 1.32
